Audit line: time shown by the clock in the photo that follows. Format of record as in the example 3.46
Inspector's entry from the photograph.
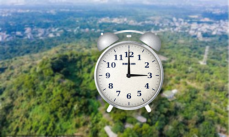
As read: 3.00
